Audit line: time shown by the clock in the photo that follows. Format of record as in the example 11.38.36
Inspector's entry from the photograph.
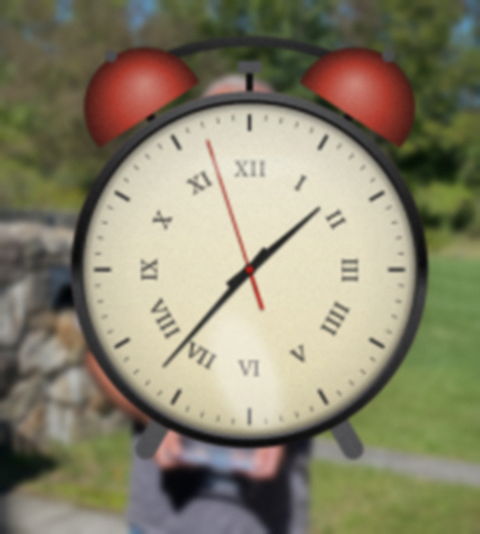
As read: 1.36.57
